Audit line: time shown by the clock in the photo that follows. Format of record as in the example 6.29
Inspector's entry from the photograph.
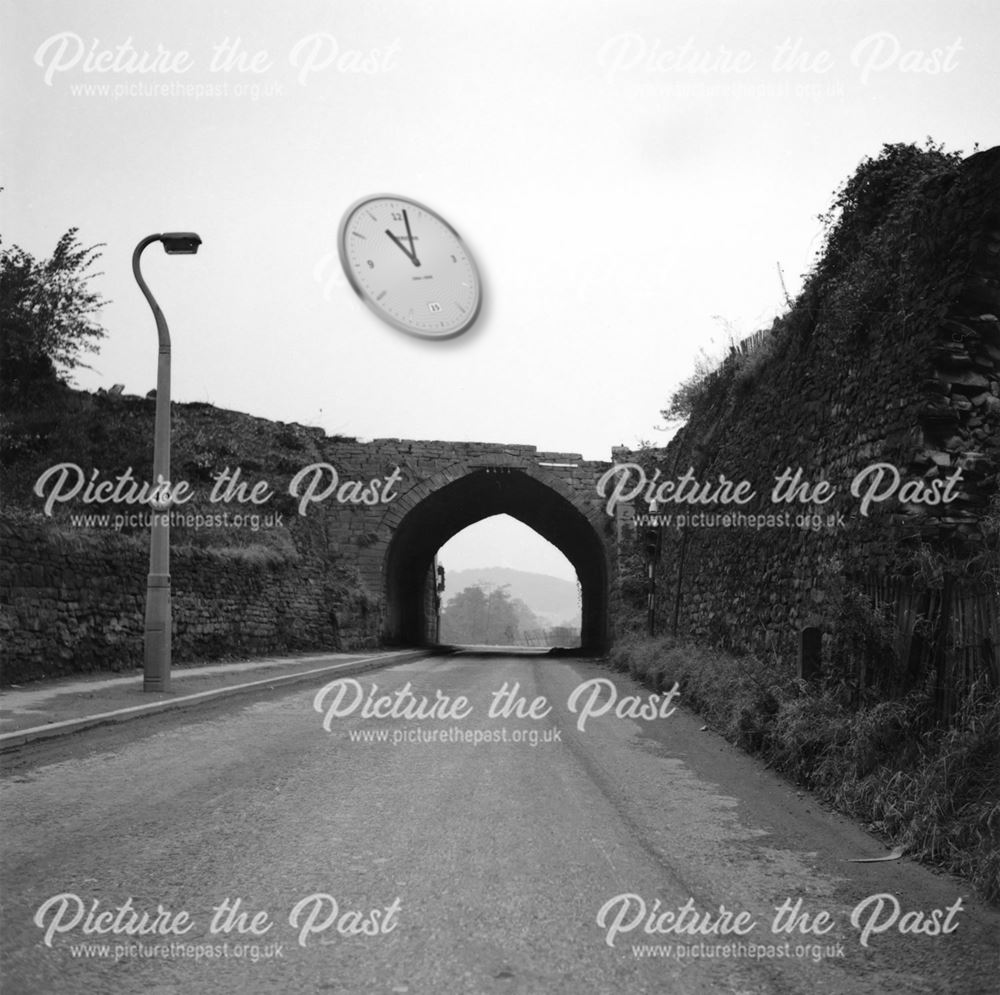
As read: 11.02
